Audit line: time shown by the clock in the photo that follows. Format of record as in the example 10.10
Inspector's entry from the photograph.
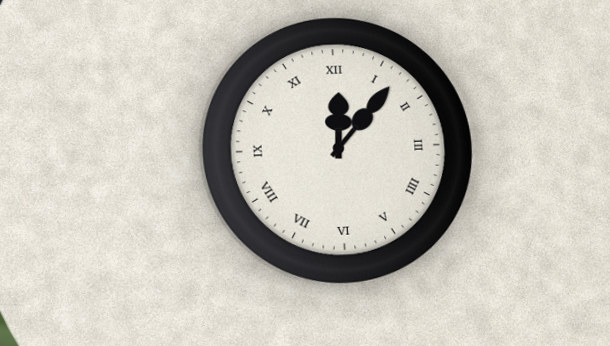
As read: 12.07
